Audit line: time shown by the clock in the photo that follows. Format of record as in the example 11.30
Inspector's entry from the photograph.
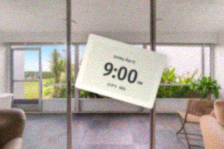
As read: 9.00
